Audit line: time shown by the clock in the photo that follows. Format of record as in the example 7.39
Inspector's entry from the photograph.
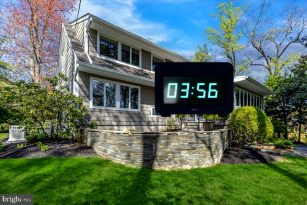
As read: 3.56
